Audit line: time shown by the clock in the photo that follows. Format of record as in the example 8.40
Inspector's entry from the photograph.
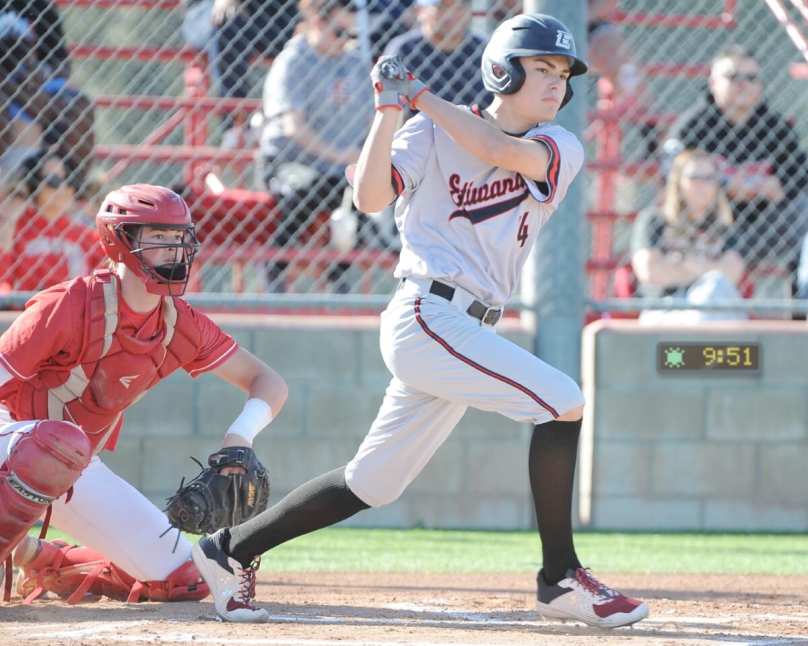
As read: 9.51
